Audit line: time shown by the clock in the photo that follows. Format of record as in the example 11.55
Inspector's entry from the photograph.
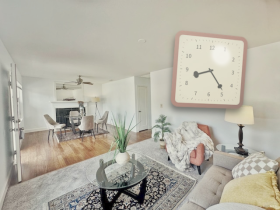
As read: 8.24
